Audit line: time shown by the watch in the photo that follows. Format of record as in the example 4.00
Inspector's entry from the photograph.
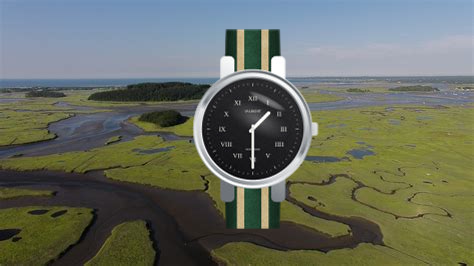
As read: 1.30
